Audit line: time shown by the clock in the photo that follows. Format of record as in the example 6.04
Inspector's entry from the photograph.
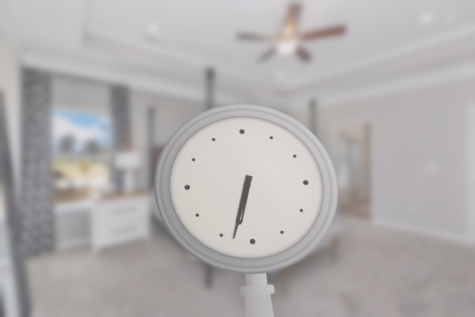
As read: 6.33
